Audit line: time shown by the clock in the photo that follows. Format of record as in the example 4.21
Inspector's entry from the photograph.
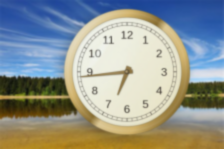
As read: 6.44
